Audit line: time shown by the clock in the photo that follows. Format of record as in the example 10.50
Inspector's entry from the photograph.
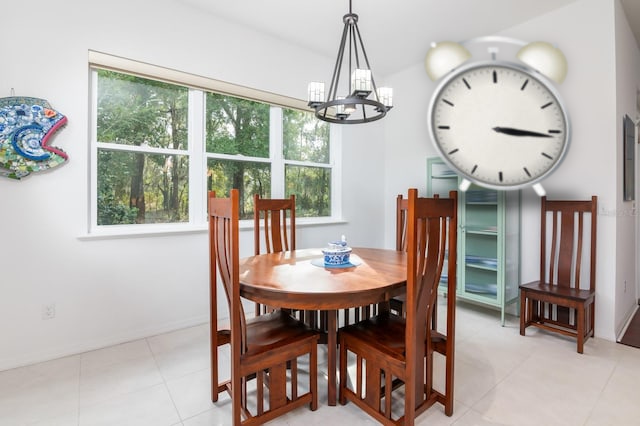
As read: 3.16
